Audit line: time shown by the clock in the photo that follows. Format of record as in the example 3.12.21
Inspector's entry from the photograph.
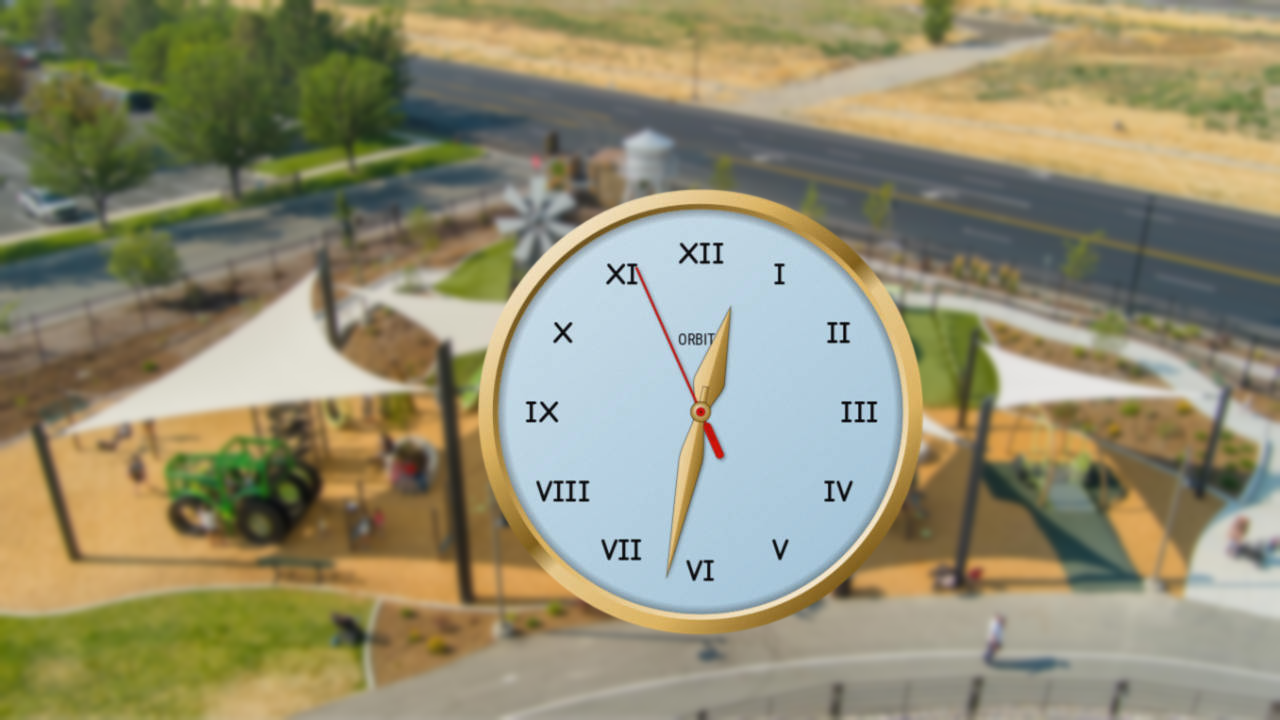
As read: 12.31.56
